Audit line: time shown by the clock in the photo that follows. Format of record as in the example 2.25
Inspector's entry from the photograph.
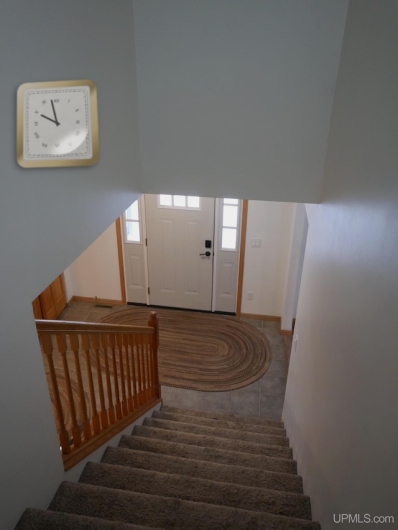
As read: 9.58
